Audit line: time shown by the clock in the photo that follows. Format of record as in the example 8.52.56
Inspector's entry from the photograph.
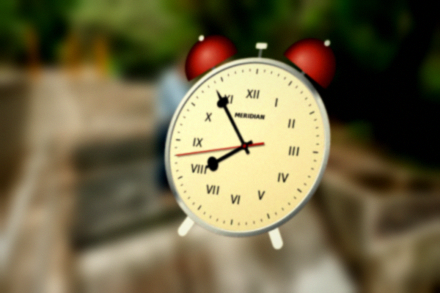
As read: 7.53.43
